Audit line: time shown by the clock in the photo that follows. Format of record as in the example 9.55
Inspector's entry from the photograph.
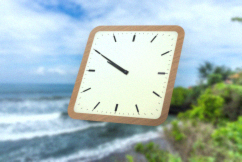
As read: 9.50
